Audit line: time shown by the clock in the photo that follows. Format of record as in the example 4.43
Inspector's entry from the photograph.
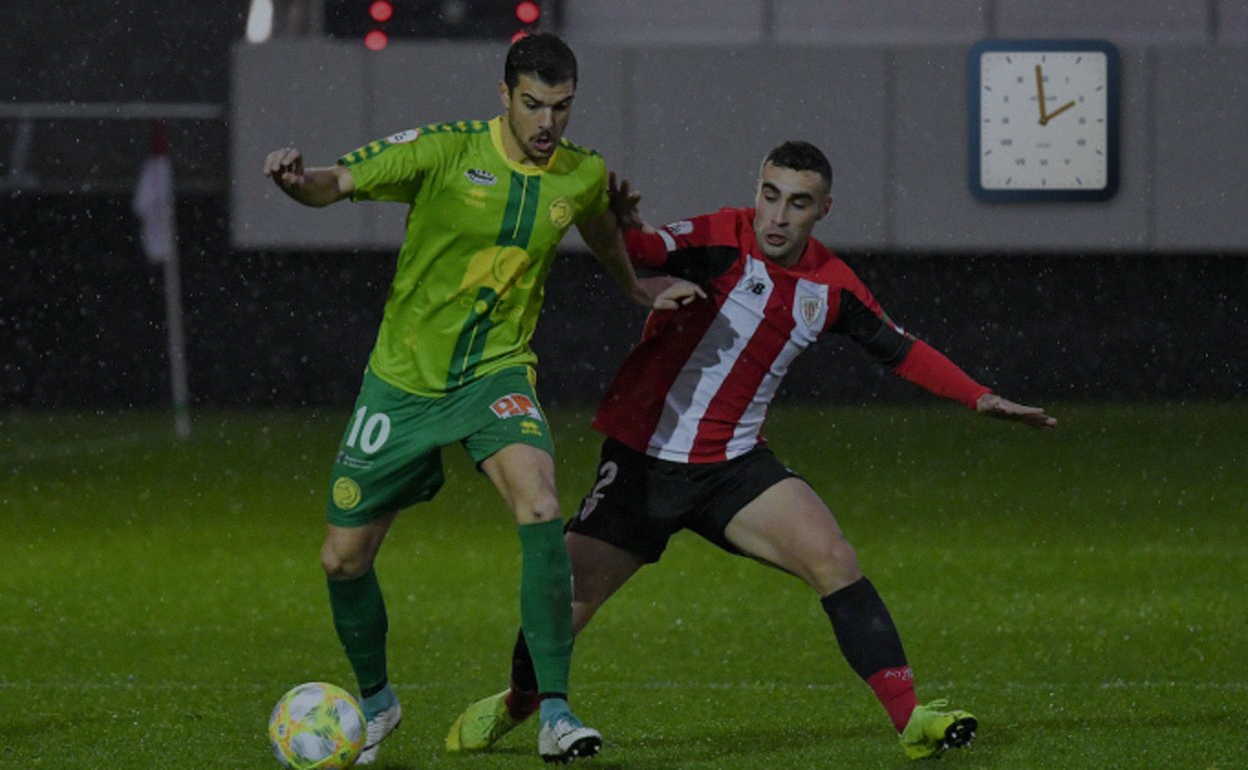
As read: 1.59
